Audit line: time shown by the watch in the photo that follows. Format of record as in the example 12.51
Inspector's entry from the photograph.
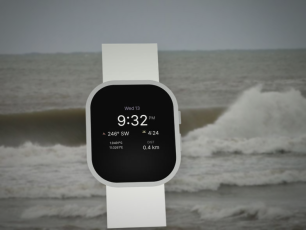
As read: 9.32
